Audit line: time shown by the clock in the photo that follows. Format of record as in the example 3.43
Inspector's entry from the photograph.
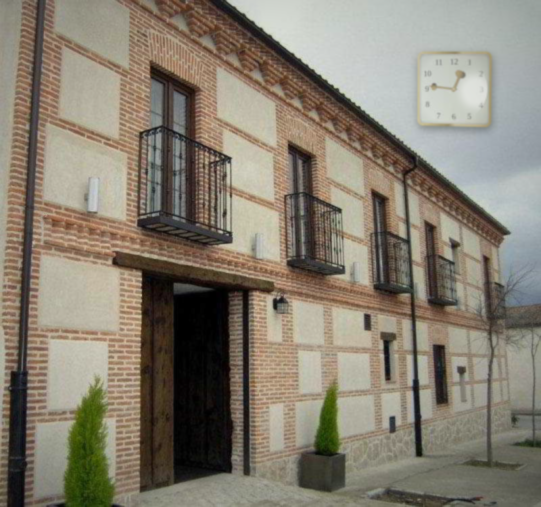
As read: 12.46
